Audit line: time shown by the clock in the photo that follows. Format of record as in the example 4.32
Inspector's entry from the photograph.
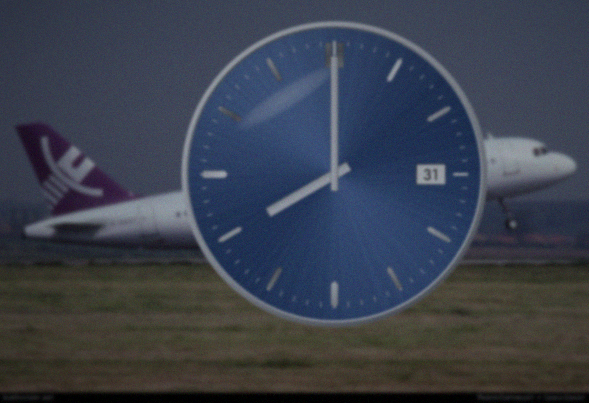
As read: 8.00
